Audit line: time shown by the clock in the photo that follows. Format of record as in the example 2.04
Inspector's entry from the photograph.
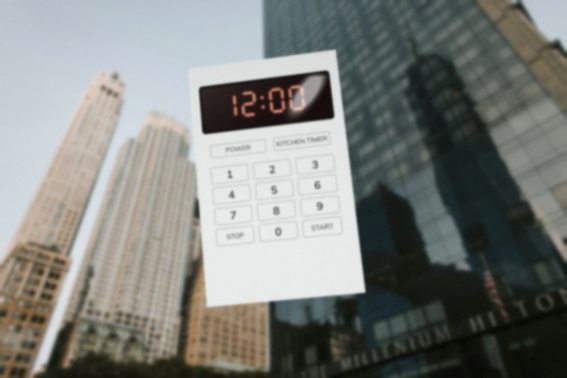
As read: 12.00
